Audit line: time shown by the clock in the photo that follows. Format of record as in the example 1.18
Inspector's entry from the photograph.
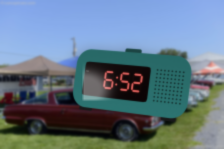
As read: 6.52
